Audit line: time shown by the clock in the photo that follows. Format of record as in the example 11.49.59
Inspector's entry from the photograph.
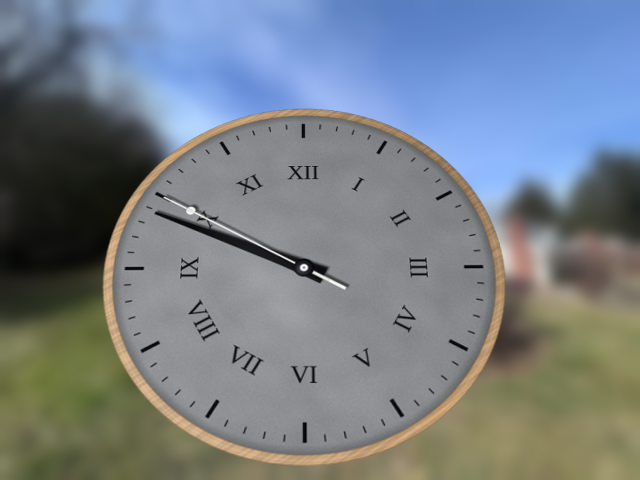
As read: 9.48.50
